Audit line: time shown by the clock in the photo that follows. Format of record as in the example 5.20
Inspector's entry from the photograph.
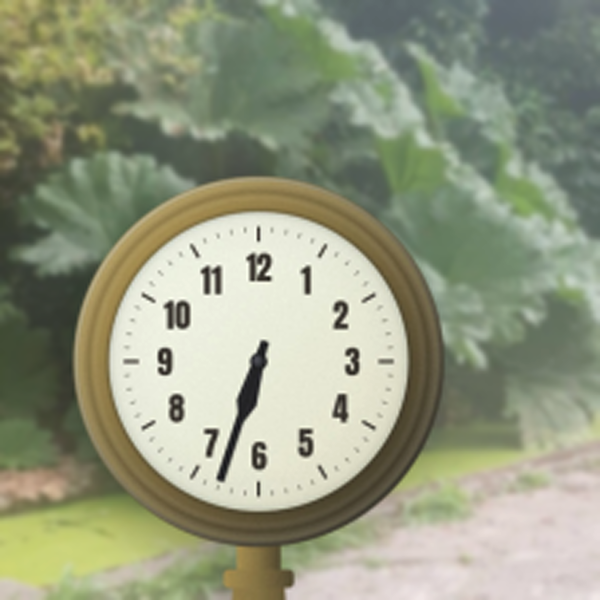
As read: 6.33
